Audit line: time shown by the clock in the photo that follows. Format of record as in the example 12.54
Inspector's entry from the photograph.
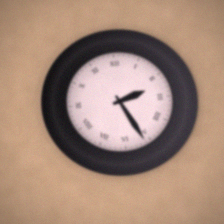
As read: 2.26
